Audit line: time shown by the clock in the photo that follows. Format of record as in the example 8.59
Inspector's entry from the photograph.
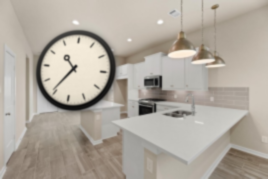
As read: 10.36
